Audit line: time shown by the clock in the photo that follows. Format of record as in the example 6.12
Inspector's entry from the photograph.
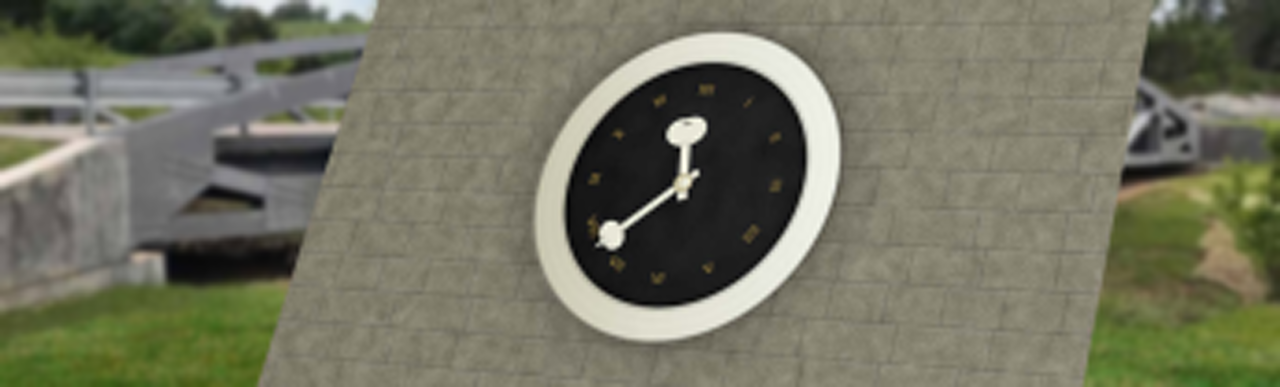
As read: 11.38
